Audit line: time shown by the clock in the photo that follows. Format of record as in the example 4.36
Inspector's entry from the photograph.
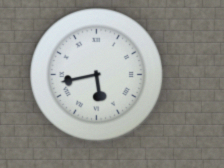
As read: 5.43
